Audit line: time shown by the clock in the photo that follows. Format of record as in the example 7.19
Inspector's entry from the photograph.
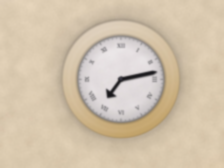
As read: 7.13
